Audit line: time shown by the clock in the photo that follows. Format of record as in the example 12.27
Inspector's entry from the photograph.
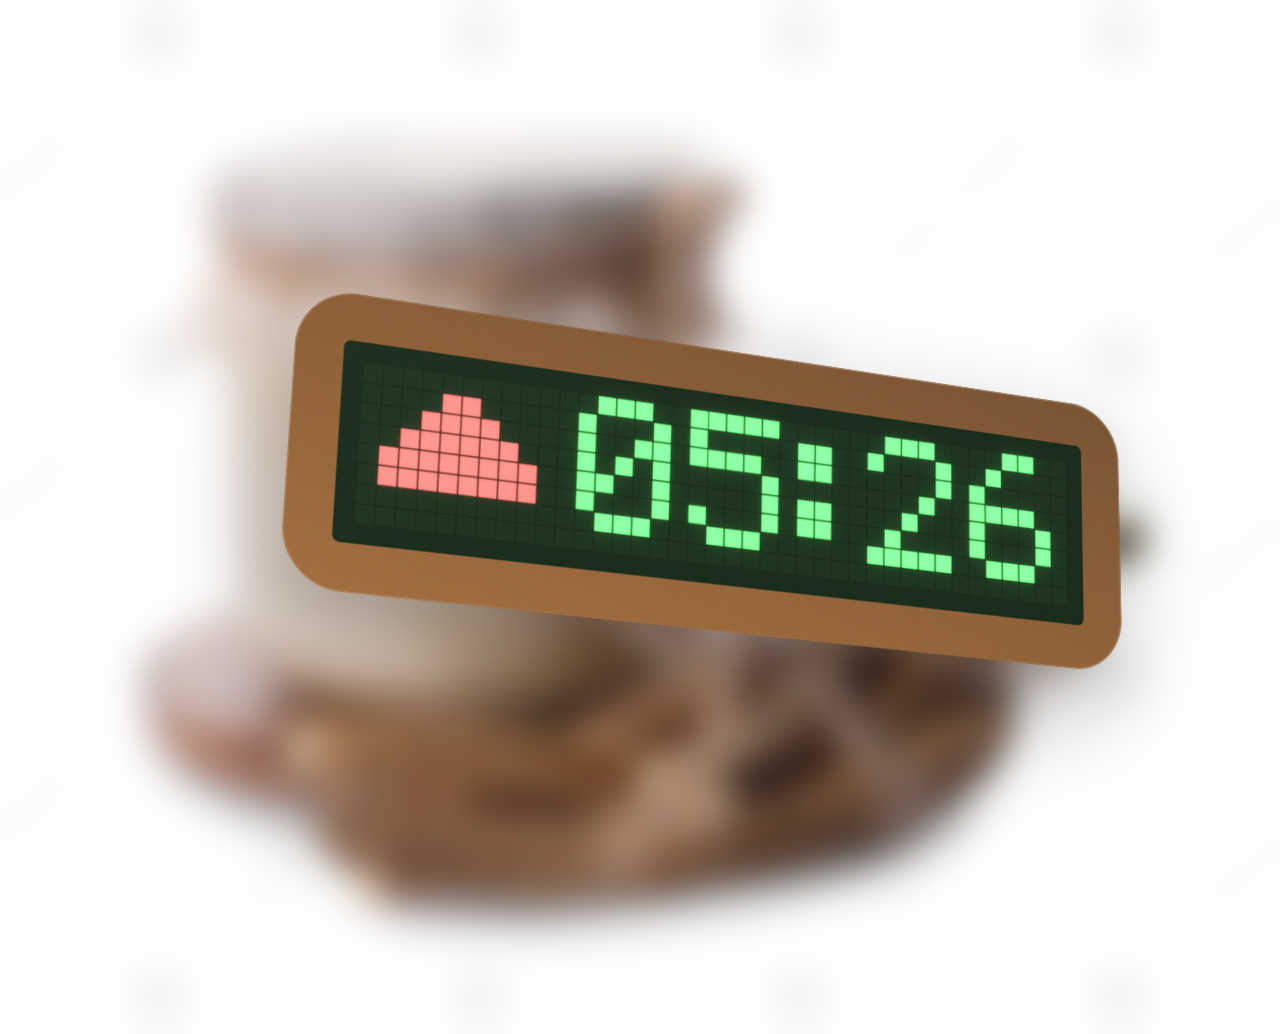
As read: 5.26
